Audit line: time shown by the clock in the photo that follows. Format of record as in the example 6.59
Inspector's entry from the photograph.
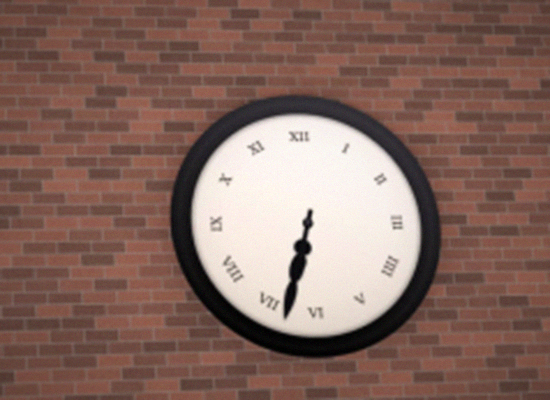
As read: 6.33
